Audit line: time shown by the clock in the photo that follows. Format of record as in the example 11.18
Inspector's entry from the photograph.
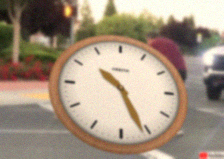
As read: 10.26
